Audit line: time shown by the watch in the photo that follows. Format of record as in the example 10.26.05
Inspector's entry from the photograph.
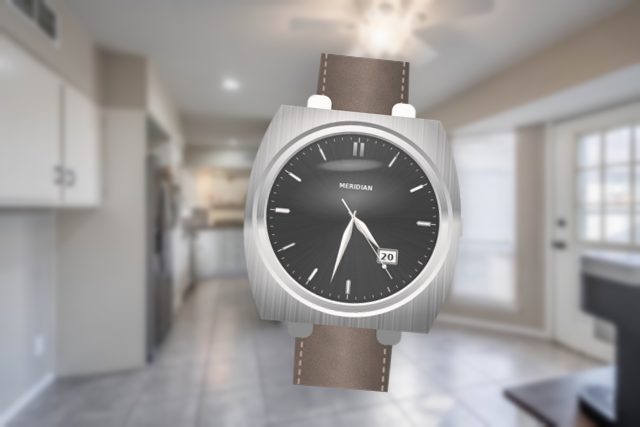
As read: 4.32.24
